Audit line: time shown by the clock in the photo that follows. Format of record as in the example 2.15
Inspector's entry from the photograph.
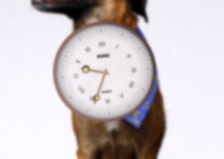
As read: 9.34
